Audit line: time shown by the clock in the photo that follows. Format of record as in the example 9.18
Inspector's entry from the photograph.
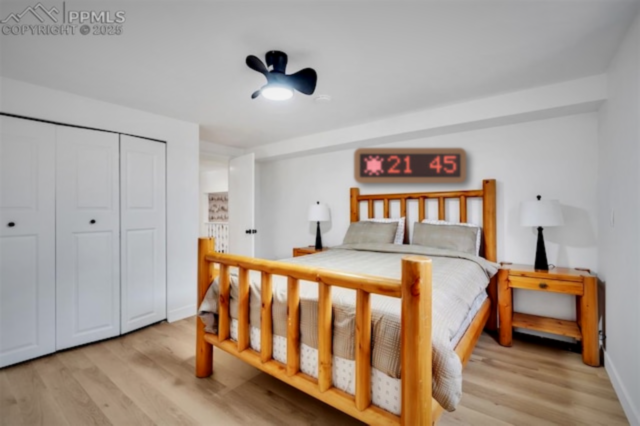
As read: 21.45
